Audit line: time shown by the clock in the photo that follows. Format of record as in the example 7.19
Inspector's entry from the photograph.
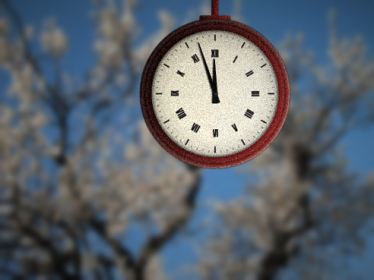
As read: 11.57
